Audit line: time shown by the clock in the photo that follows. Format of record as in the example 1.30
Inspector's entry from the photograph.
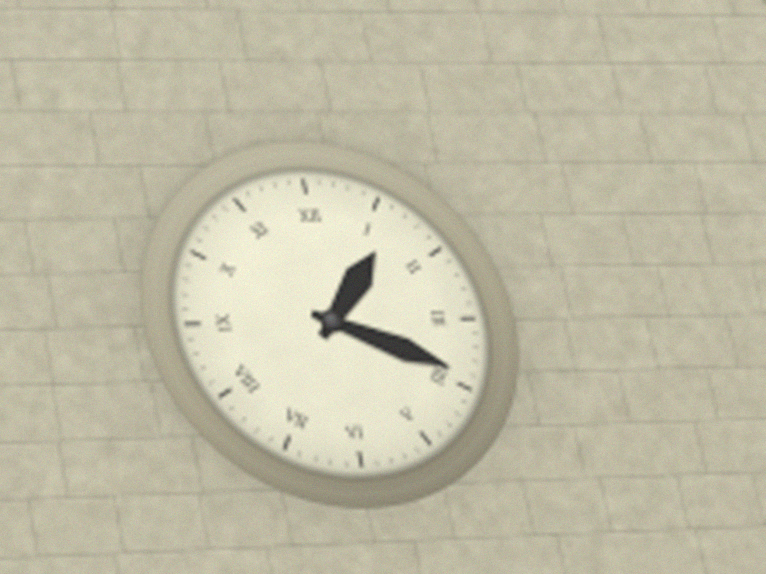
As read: 1.19
